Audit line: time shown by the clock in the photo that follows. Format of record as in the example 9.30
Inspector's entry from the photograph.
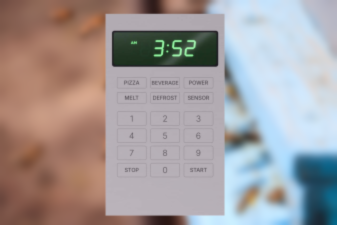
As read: 3.52
